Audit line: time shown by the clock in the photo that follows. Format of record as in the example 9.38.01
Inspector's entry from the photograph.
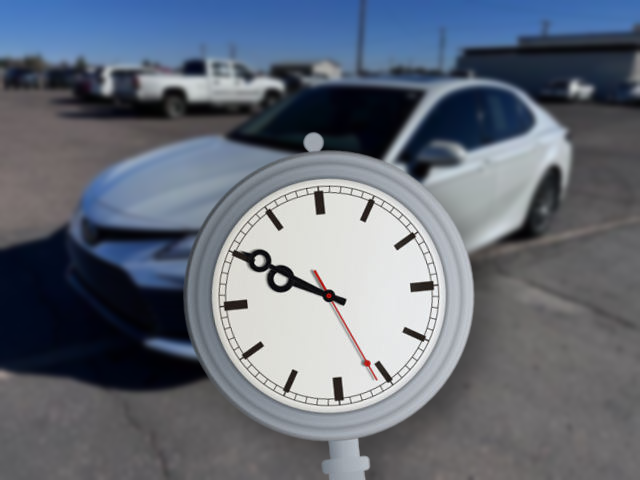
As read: 9.50.26
